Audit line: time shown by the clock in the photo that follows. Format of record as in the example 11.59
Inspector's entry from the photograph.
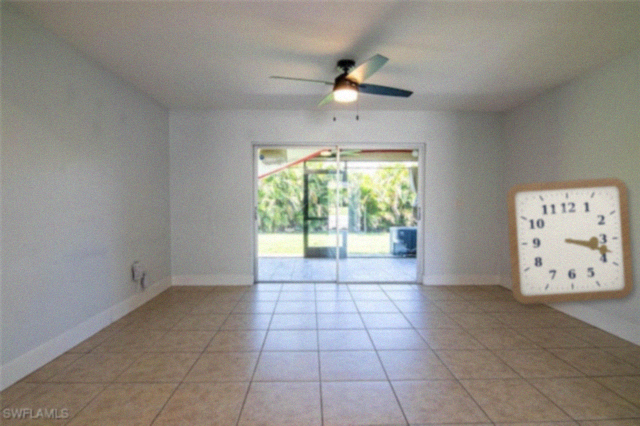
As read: 3.18
